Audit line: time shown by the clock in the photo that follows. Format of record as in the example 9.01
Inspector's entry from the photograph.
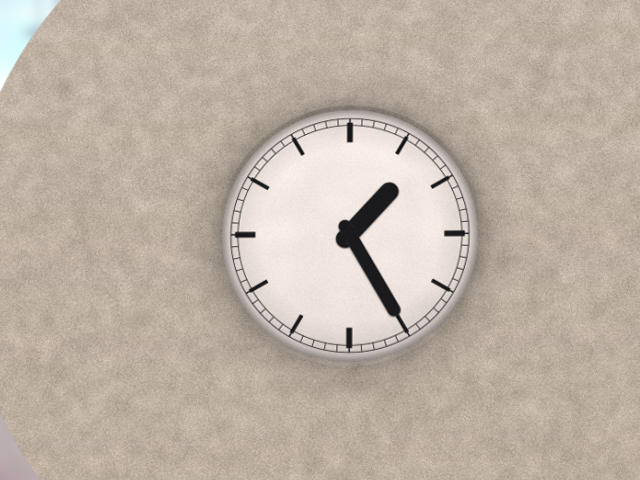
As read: 1.25
